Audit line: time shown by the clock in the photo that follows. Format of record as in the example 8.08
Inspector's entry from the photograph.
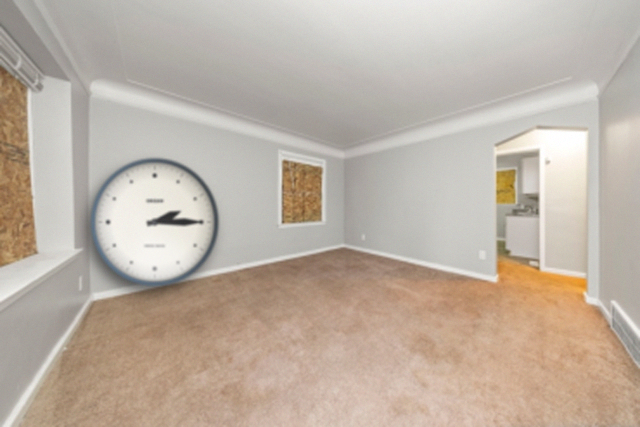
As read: 2.15
